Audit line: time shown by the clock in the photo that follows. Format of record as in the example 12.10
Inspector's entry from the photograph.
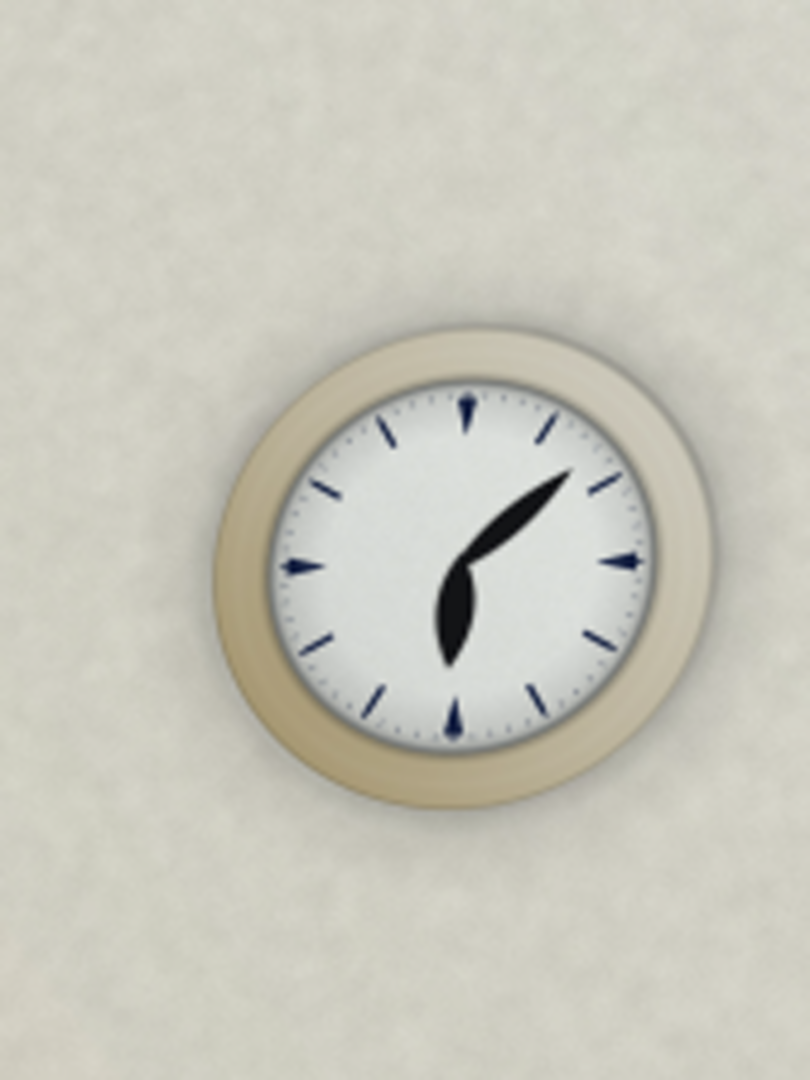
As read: 6.08
